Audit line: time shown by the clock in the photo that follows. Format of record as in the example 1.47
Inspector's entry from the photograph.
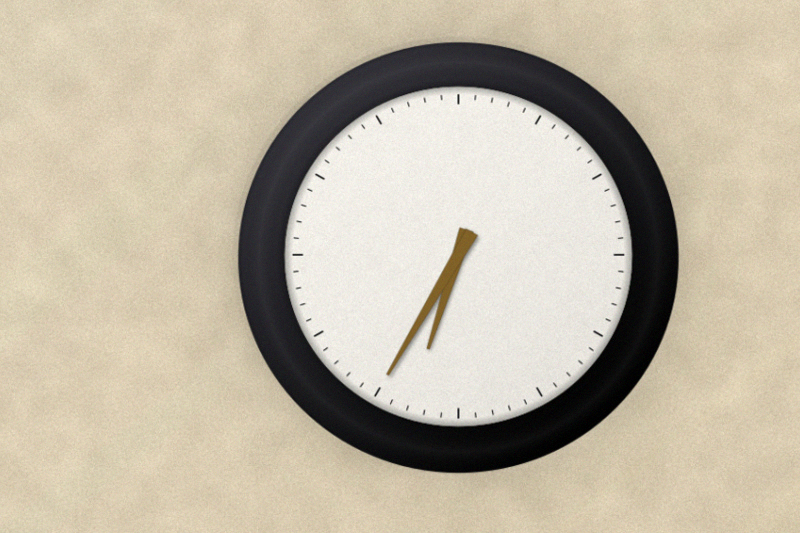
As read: 6.35
